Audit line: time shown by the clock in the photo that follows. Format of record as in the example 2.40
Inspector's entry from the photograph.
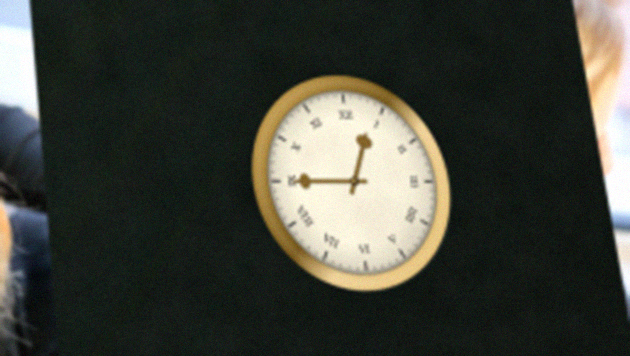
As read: 12.45
